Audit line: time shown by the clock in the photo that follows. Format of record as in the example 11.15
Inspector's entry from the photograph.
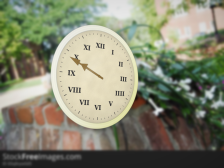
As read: 9.49
